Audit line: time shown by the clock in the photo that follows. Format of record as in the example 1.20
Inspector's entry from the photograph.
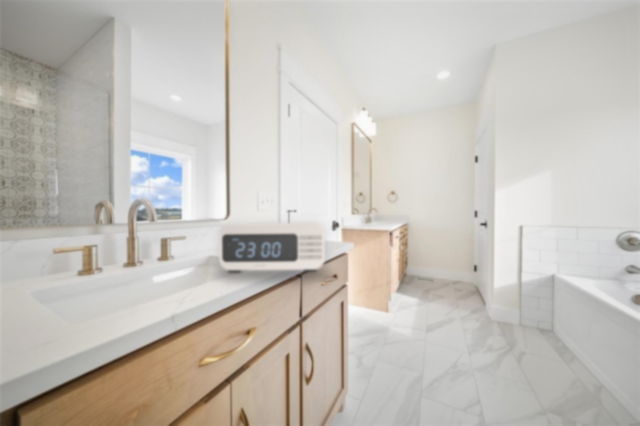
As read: 23.00
